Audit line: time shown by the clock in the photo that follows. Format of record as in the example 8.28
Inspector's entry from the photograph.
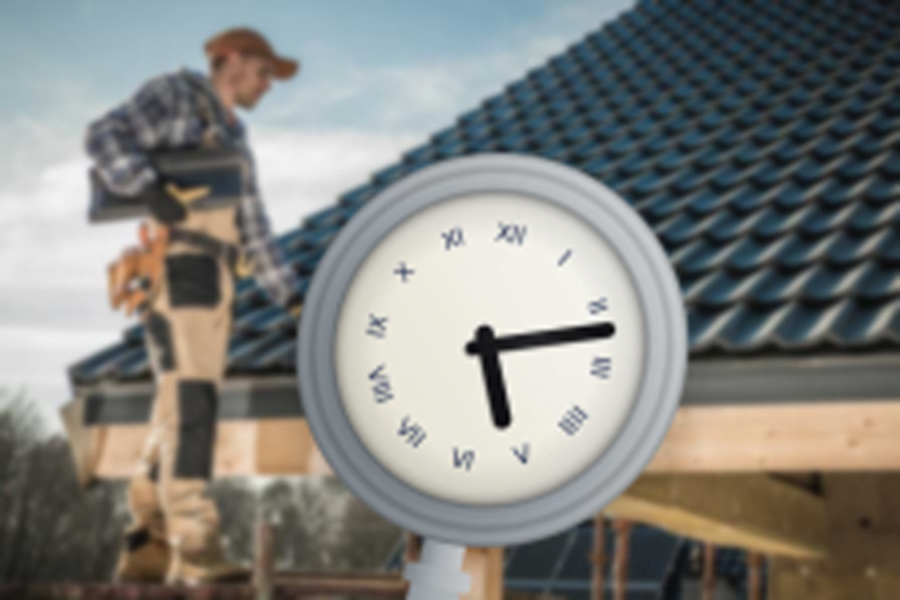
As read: 5.12
